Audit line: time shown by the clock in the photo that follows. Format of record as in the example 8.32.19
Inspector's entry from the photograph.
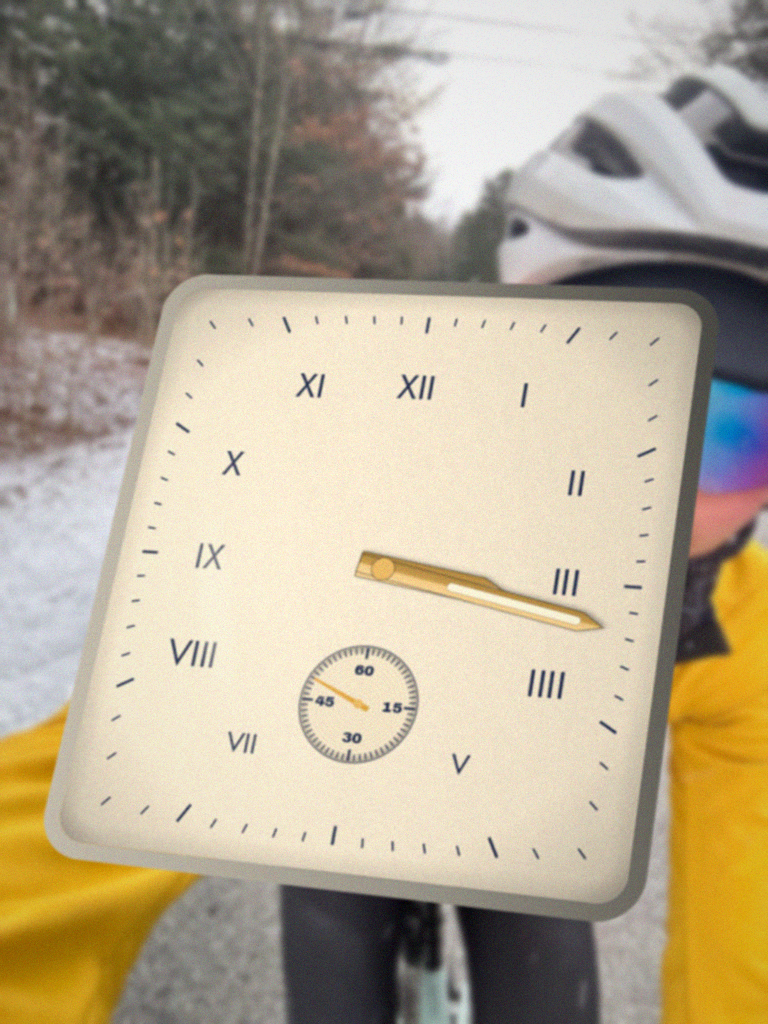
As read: 3.16.49
